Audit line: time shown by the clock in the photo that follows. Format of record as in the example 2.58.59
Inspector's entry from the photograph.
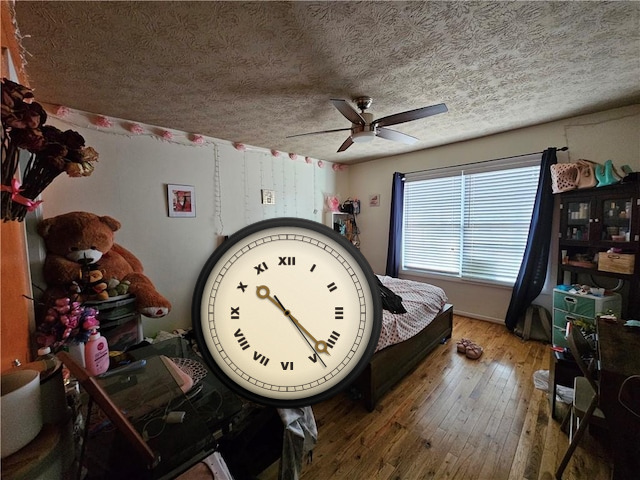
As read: 10.22.24
